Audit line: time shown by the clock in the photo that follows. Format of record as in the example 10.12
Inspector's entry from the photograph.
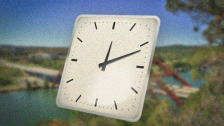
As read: 12.11
